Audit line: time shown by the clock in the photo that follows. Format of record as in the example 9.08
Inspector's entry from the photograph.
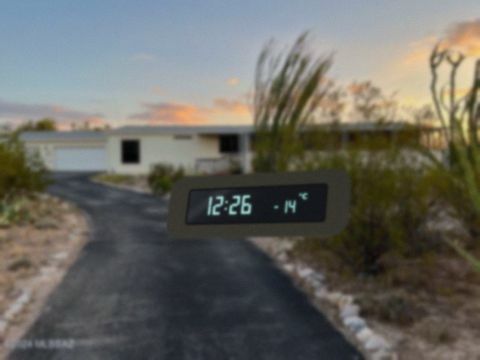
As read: 12.26
